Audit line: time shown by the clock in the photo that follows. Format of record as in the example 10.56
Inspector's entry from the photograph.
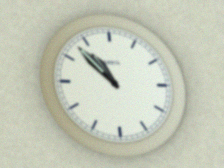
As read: 10.53
